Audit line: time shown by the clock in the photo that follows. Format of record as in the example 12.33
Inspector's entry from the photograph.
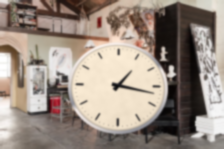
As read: 1.17
